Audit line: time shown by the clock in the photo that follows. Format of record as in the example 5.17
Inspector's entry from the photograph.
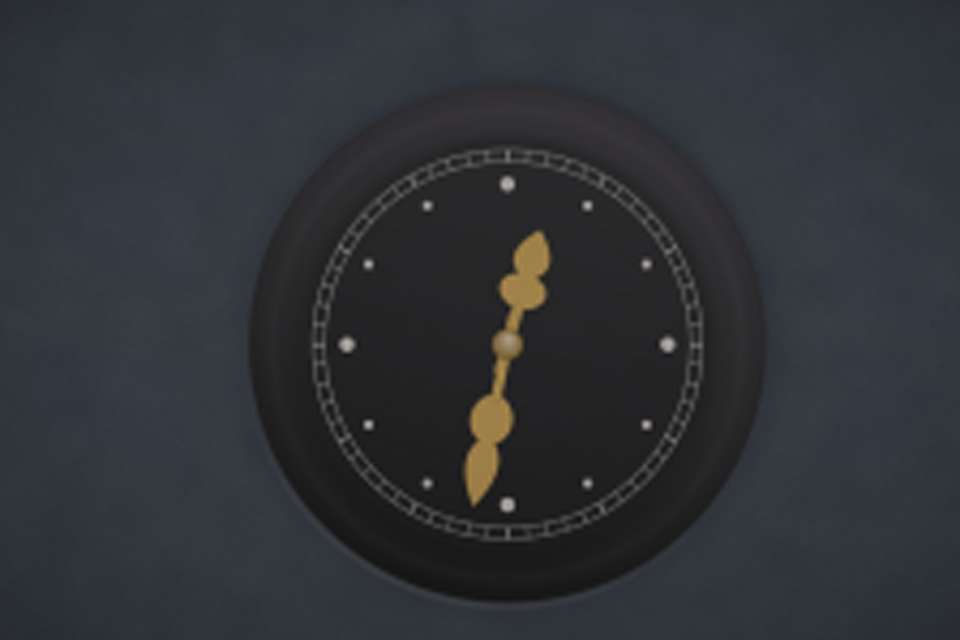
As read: 12.32
